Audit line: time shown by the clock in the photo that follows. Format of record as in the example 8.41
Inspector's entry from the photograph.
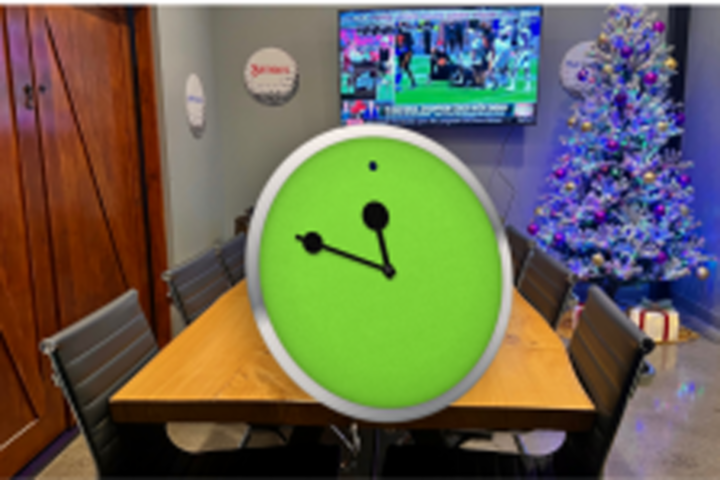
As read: 11.49
